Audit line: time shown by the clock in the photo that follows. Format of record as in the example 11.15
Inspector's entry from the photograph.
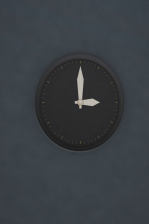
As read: 3.00
